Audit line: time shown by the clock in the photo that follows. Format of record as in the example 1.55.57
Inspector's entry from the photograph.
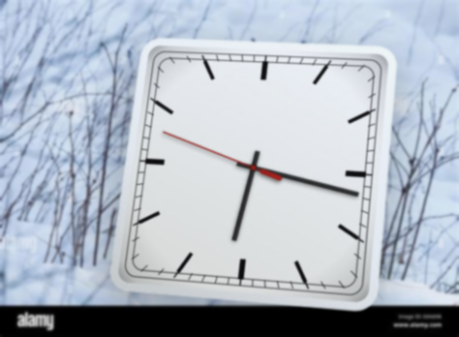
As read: 6.16.48
